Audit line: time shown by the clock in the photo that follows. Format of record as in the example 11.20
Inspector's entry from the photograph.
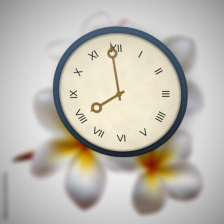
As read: 7.59
